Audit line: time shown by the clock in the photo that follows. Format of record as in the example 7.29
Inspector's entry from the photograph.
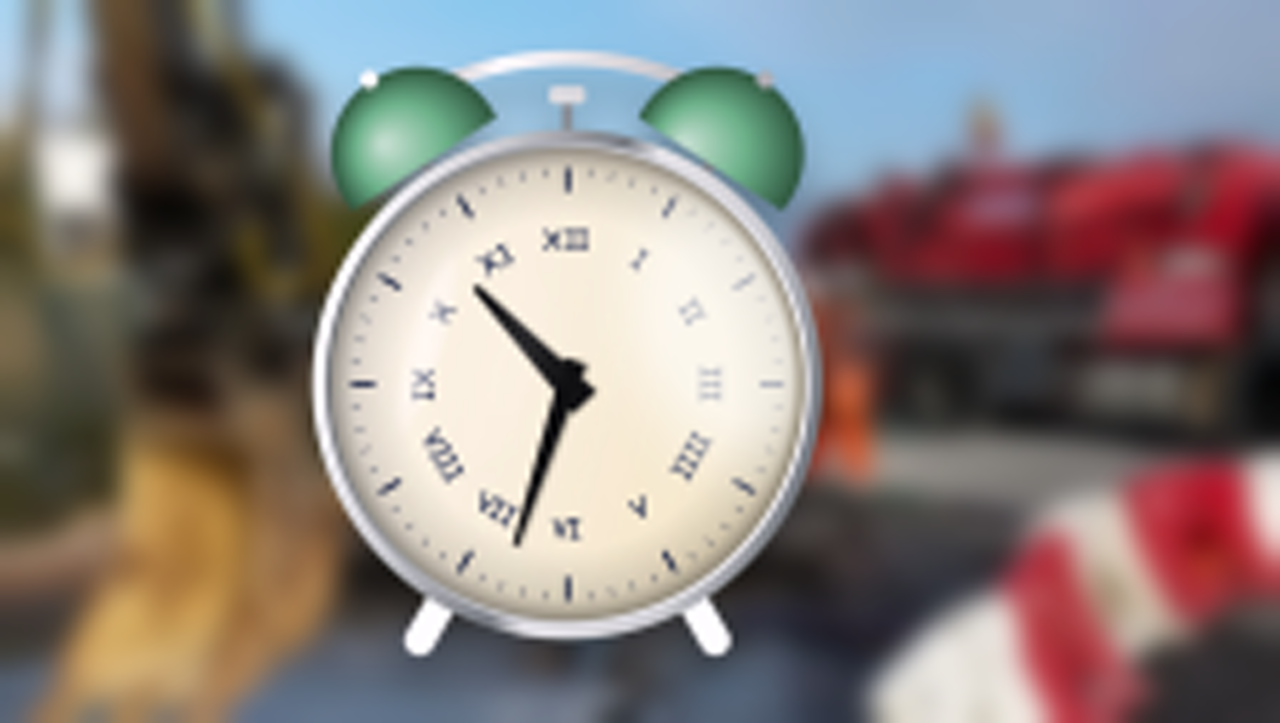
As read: 10.33
